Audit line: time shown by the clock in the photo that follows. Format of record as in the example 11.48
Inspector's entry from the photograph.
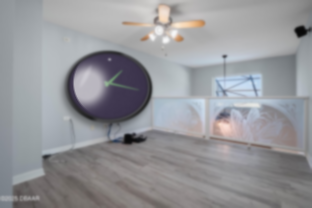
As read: 1.17
